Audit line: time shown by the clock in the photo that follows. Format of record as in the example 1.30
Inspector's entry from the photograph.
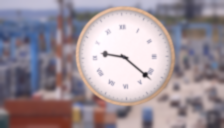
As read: 9.22
